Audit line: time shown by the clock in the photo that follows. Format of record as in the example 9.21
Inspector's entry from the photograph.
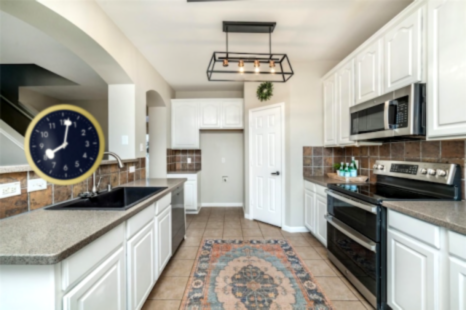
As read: 8.02
